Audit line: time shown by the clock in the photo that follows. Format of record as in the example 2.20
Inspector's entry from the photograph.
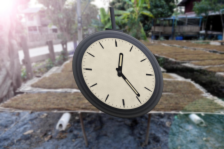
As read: 12.24
